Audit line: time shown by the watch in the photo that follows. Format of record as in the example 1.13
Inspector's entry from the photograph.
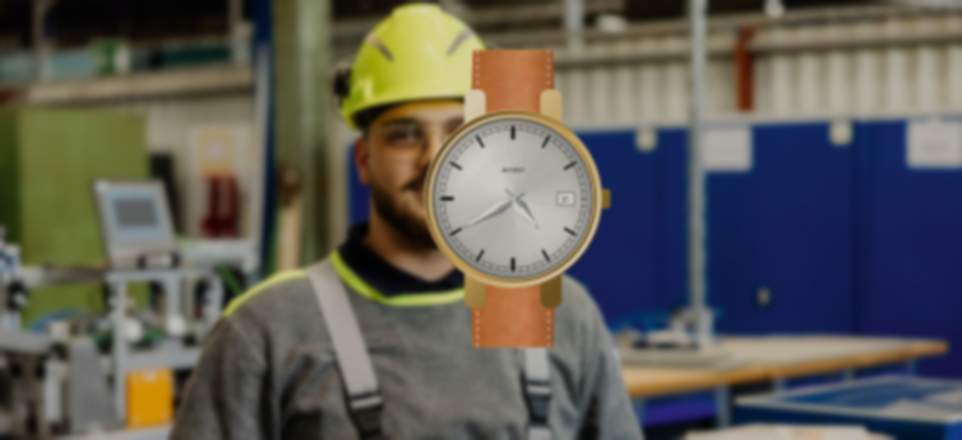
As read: 4.40
